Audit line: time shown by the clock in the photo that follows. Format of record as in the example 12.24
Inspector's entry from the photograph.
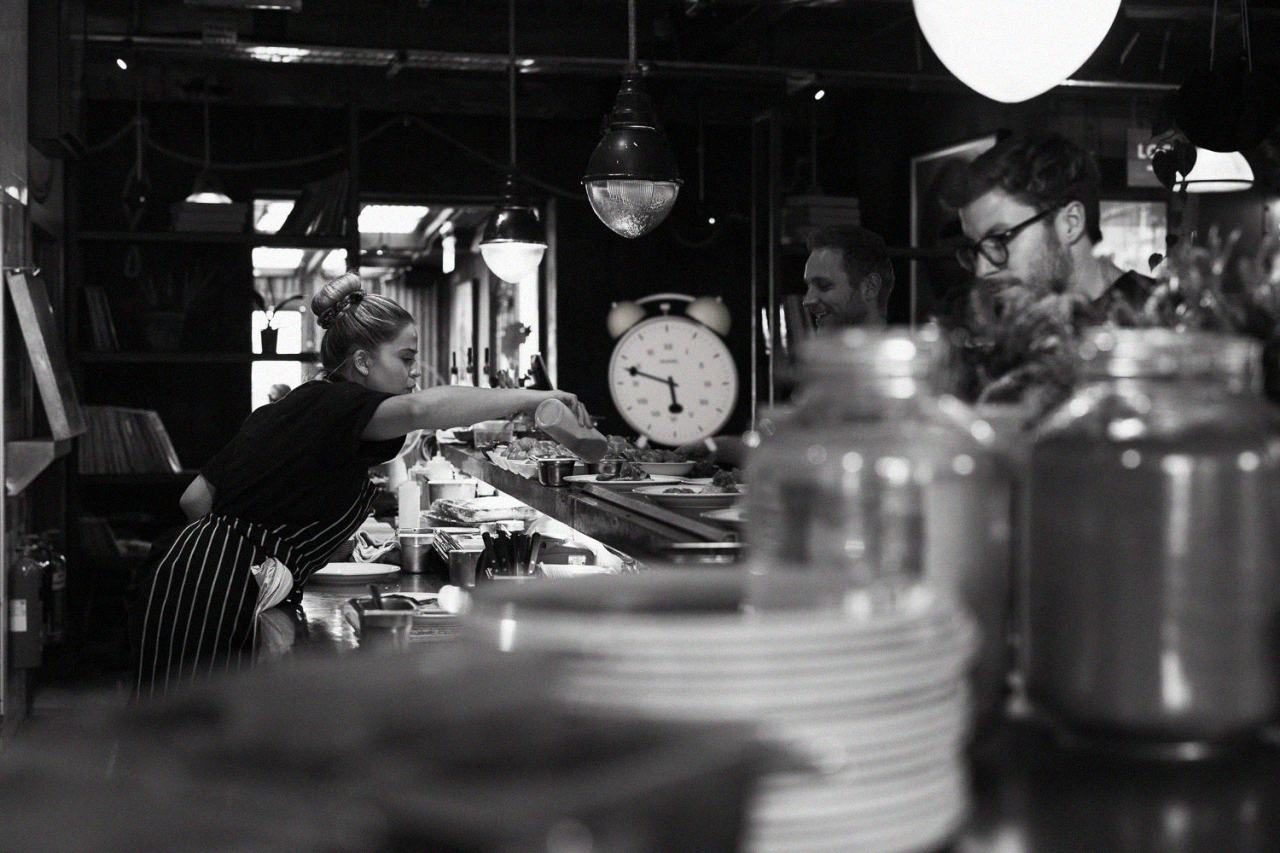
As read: 5.48
